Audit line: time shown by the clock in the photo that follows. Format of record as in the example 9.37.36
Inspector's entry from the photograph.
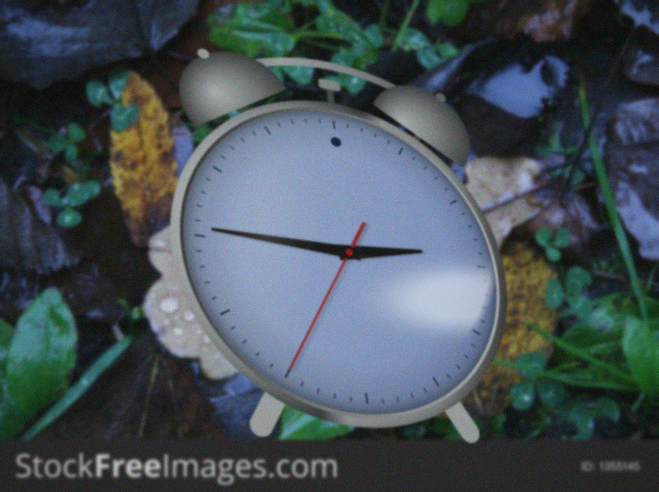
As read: 2.45.35
